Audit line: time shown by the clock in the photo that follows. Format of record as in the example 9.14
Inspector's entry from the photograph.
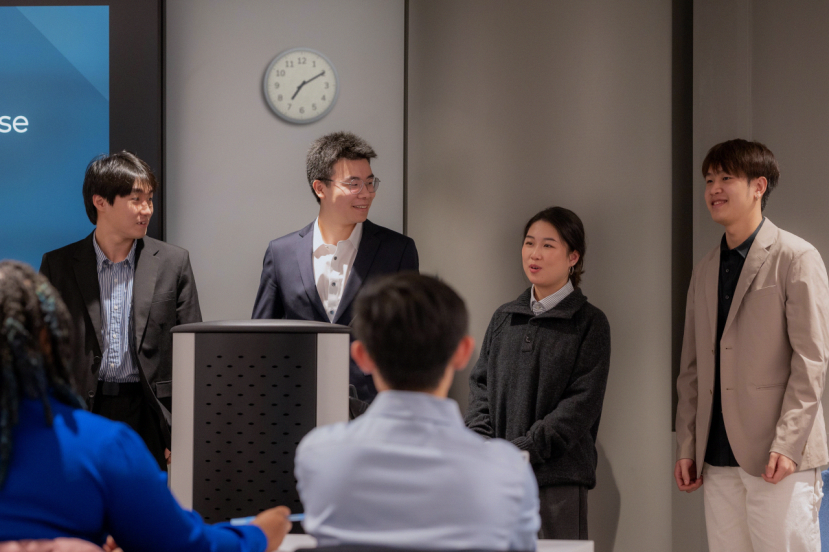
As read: 7.10
